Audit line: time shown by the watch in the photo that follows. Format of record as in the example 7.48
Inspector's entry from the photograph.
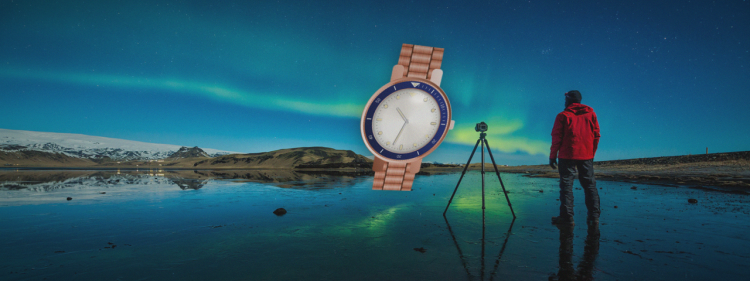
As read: 10.33
